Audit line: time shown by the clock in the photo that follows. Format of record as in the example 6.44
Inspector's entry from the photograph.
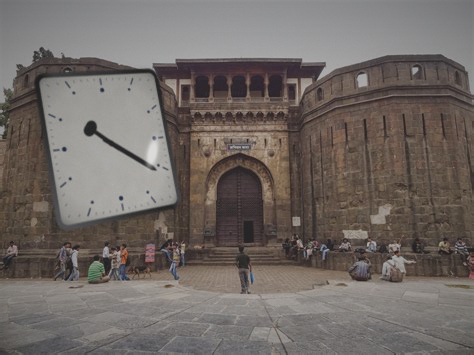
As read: 10.21
